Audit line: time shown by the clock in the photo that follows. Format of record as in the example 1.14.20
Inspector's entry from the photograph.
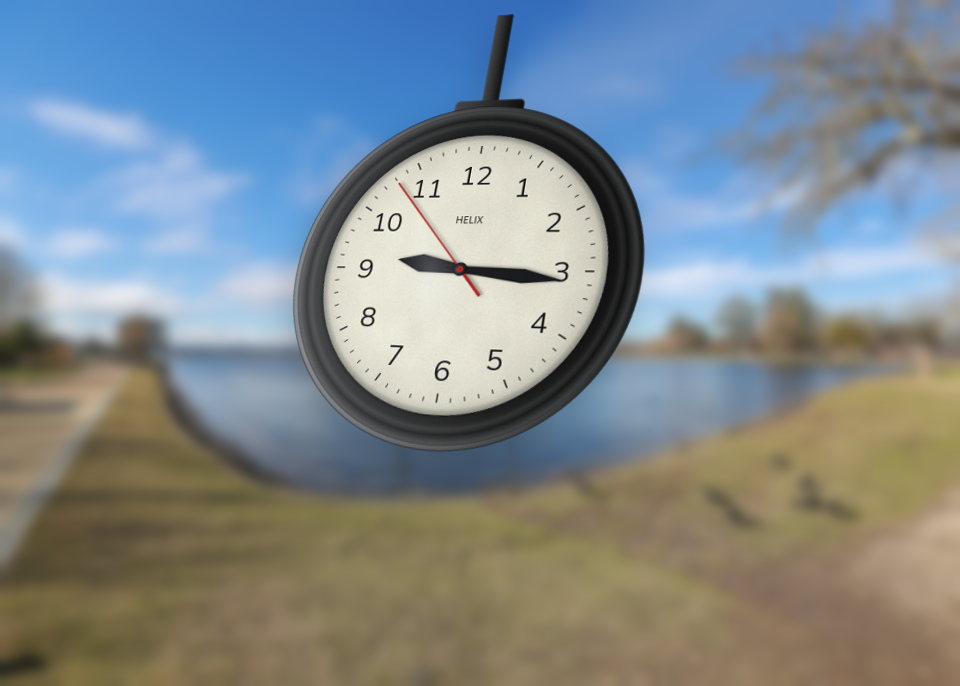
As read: 9.15.53
